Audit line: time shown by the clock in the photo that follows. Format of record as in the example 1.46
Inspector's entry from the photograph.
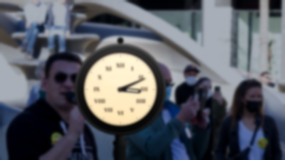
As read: 3.11
